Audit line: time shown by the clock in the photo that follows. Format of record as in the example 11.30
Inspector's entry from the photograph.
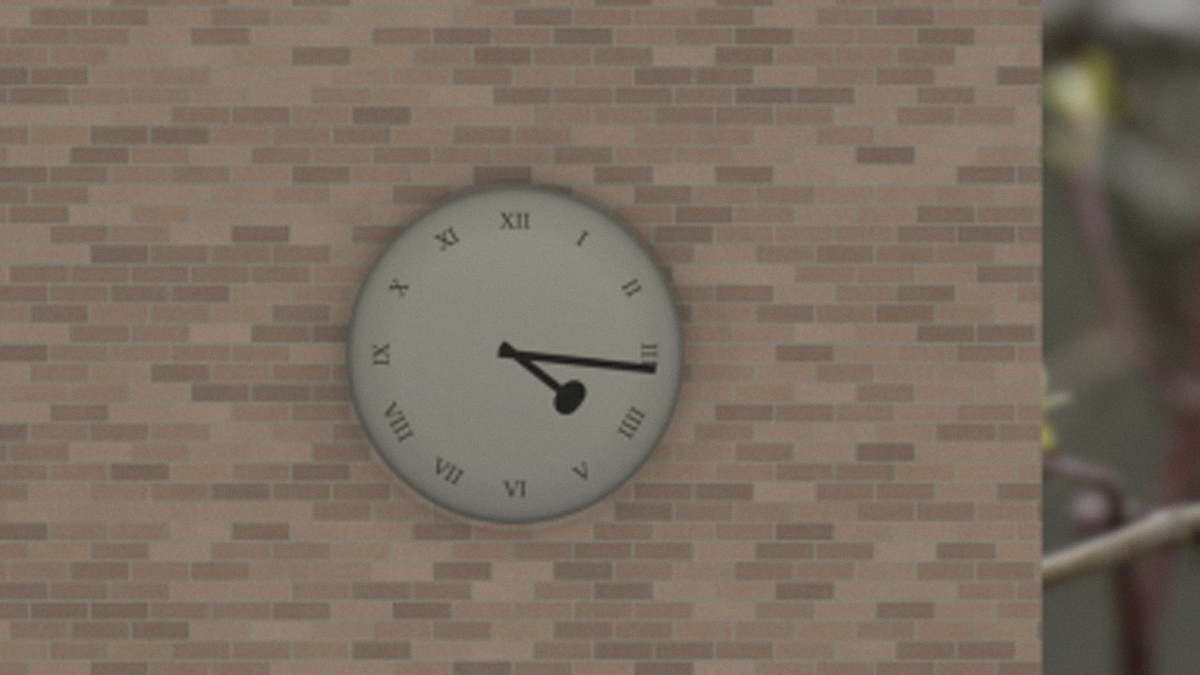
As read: 4.16
